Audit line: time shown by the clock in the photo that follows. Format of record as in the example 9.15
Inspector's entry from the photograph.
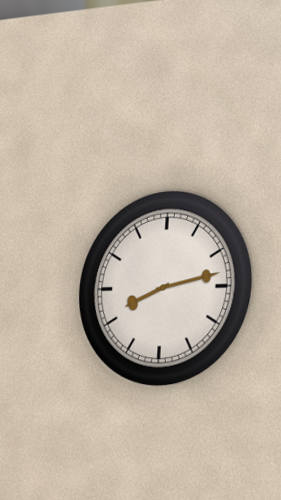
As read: 8.13
